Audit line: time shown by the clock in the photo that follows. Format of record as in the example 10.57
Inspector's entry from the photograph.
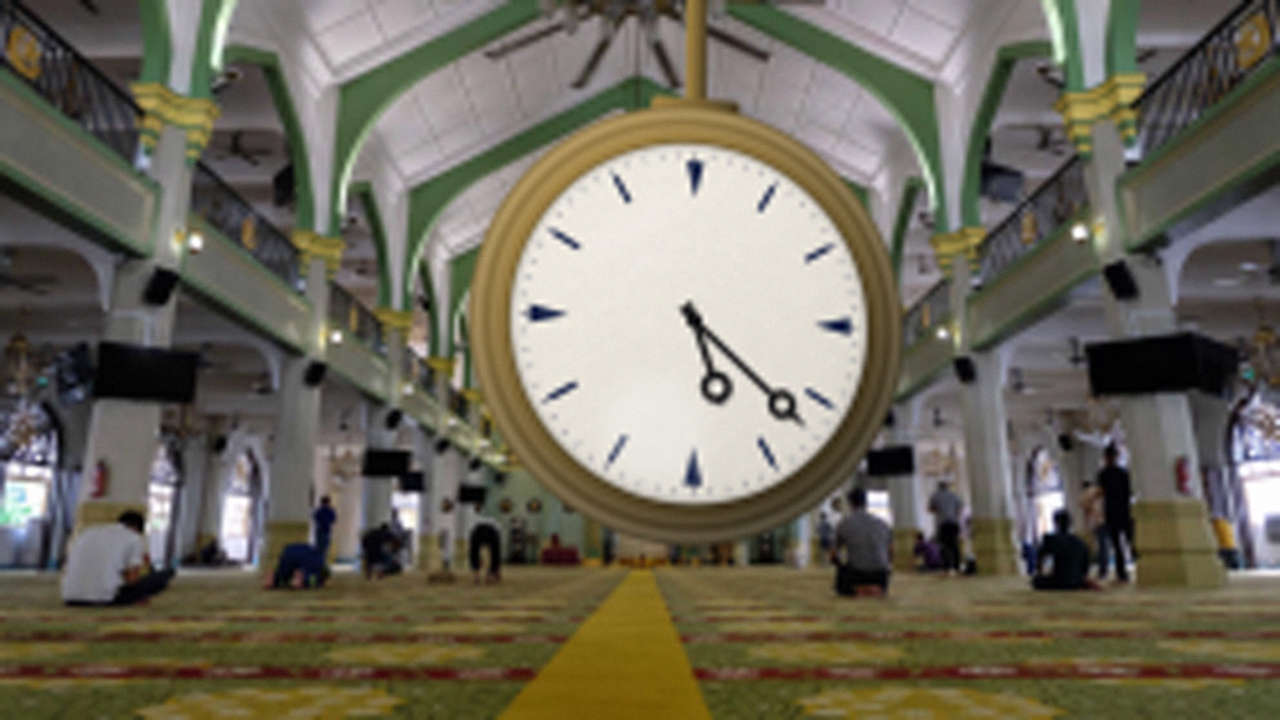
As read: 5.22
